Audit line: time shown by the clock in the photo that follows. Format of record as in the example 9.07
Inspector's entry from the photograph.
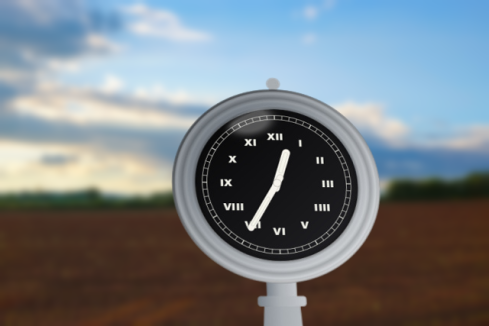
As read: 12.35
